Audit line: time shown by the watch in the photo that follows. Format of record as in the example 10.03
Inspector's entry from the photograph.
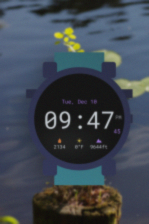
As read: 9.47
